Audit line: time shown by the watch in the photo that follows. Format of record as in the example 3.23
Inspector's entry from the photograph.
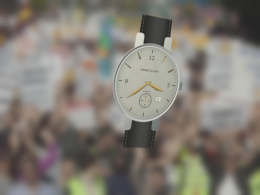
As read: 3.39
